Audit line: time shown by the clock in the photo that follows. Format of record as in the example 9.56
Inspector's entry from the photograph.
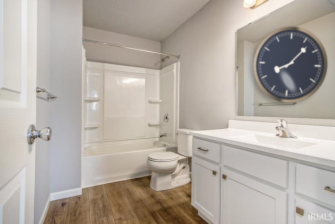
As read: 8.07
